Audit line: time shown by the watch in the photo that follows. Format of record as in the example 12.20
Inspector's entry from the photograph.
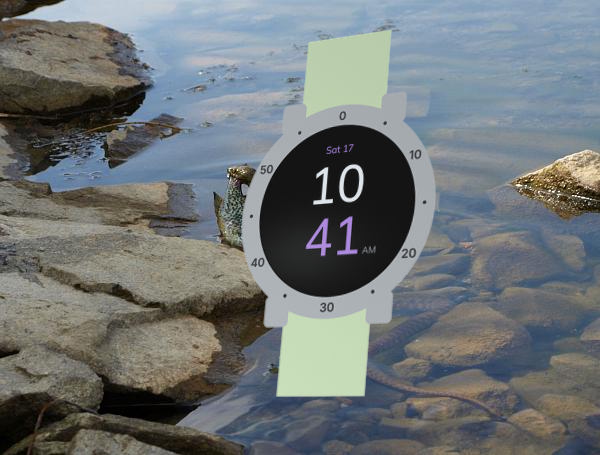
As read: 10.41
